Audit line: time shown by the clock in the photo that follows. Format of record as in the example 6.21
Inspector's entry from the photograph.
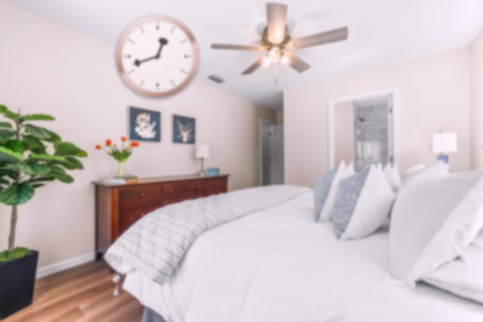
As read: 12.42
